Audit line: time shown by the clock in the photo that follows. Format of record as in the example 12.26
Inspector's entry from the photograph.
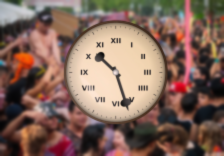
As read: 10.27
